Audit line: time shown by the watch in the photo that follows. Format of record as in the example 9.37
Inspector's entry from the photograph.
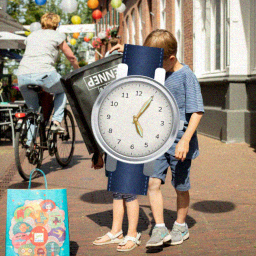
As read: 5.05
